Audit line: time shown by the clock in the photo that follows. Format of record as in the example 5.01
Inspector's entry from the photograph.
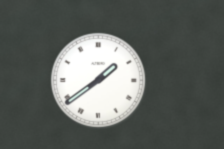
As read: 1.39
